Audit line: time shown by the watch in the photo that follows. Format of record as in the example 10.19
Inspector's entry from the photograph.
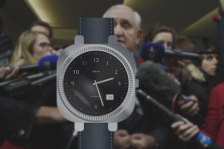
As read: 2.27
